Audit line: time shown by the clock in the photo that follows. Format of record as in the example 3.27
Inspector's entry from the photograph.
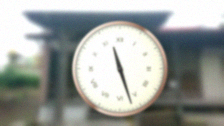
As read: 11.27
